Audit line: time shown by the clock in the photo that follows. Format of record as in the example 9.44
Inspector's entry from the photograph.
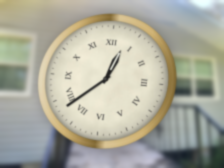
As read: 12.38
